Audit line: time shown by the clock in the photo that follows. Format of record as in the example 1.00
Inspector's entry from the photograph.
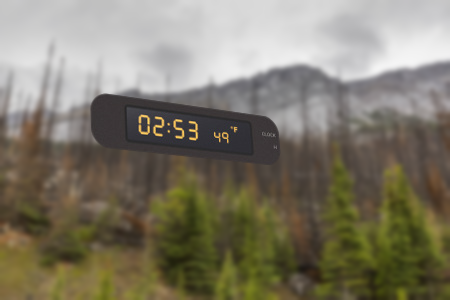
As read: 2.53
